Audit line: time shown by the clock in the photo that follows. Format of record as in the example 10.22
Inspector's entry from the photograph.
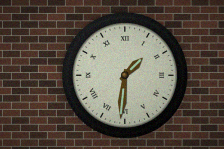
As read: 1.31
